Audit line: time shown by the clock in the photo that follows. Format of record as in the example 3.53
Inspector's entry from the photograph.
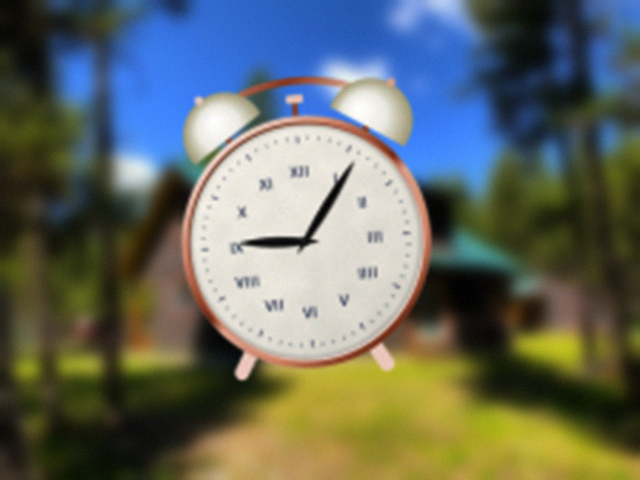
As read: 9.06
